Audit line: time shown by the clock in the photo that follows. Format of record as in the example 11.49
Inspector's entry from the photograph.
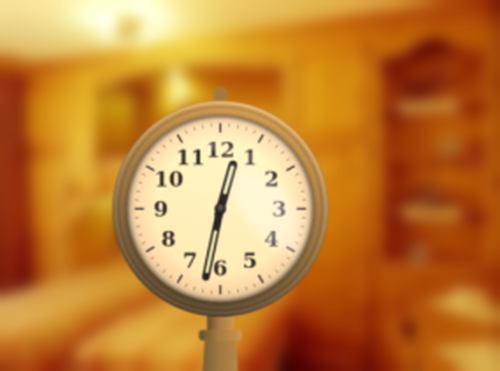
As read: 12.32
